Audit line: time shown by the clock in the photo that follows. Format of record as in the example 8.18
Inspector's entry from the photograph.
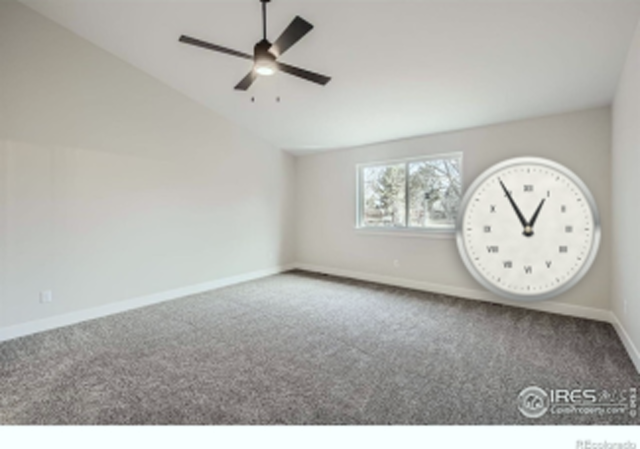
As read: 12.55
